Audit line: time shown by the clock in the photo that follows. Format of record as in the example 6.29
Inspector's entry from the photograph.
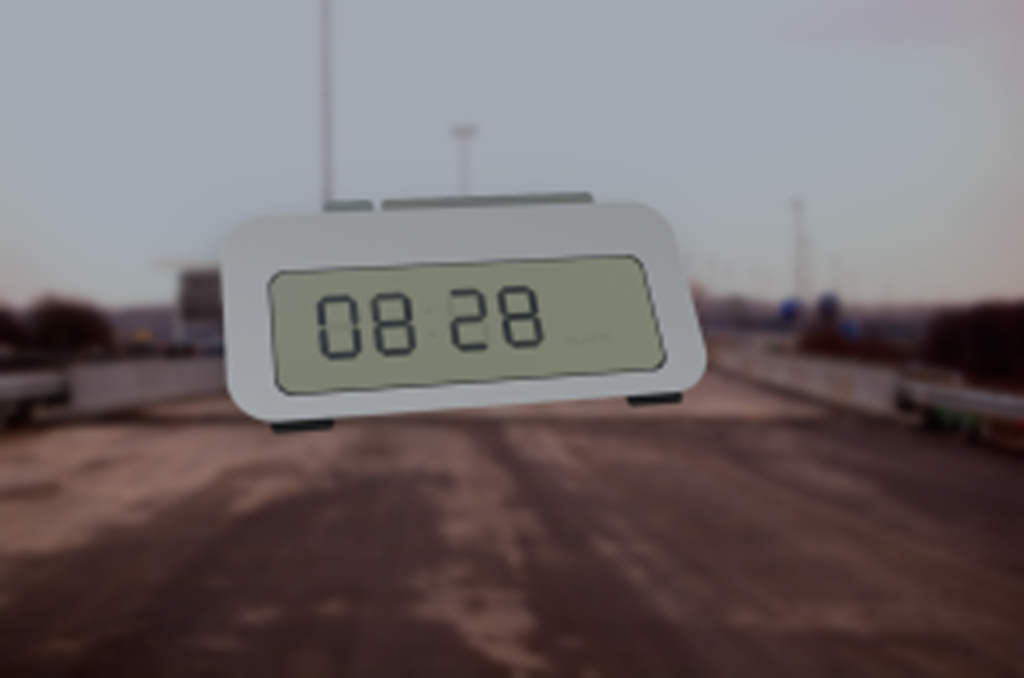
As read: 8.28
